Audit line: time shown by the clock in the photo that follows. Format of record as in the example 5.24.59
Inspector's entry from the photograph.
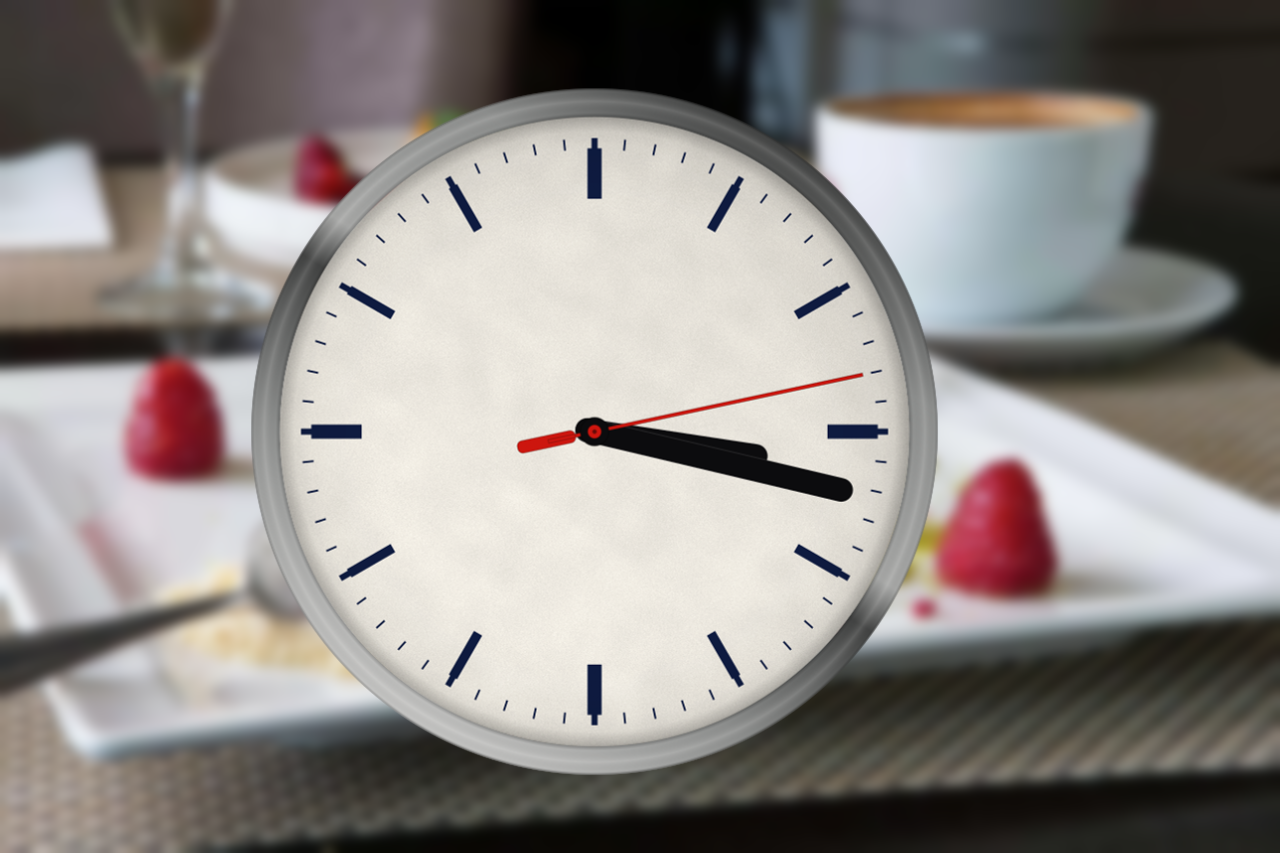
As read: 3.17.13
